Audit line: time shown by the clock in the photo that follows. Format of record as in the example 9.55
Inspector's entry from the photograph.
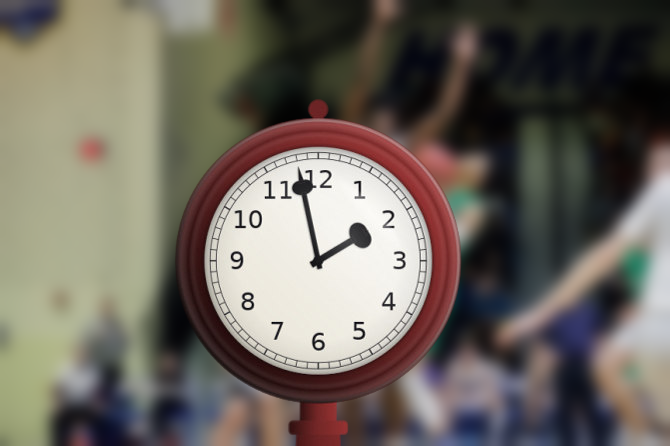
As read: 1.58
